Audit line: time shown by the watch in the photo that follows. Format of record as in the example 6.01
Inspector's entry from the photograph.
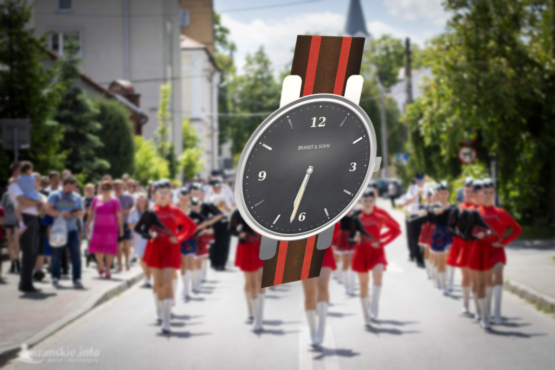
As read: 6.32
